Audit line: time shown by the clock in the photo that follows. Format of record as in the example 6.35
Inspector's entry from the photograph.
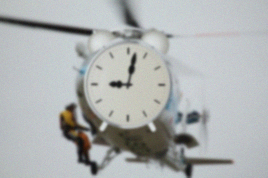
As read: 9.02
